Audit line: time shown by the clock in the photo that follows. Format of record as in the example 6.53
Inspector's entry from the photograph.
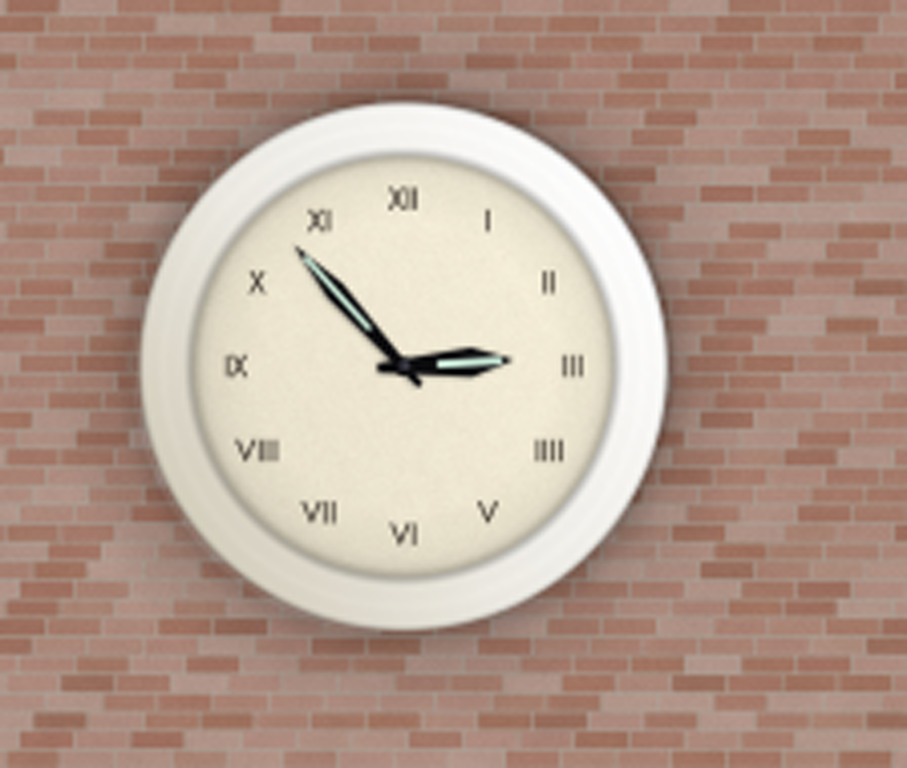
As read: 2.53
